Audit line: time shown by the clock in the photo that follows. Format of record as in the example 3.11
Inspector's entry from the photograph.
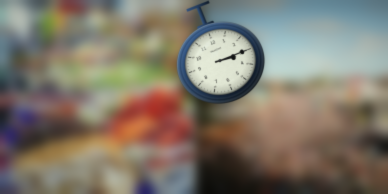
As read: 3.15
